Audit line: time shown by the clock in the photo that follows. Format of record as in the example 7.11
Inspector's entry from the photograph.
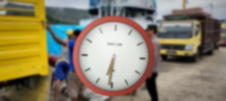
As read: 6.31
